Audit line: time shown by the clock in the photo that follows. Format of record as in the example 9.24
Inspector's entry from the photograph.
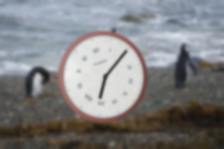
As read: 7.10
